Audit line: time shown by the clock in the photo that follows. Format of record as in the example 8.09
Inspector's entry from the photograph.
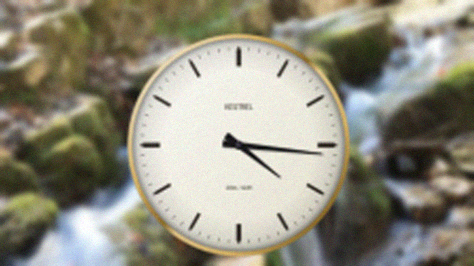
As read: 4.16
